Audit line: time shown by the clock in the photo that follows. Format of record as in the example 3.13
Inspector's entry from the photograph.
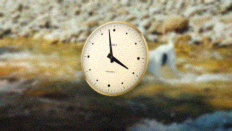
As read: 3.58
